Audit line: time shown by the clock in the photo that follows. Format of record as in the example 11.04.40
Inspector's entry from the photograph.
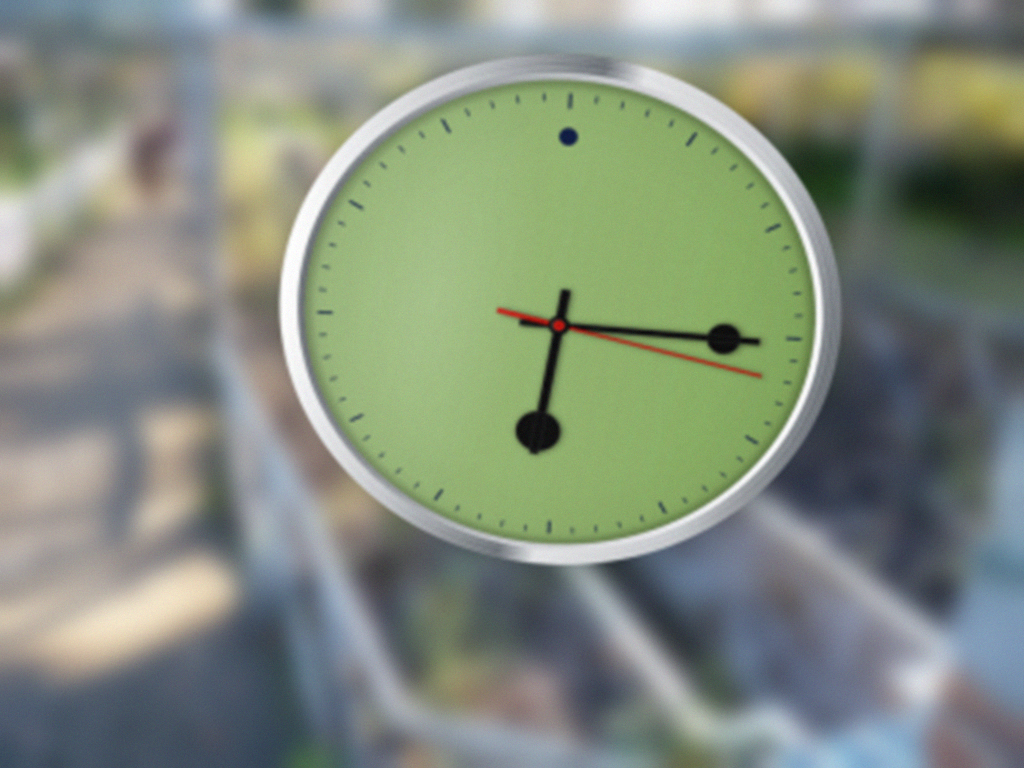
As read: 6.15.17
